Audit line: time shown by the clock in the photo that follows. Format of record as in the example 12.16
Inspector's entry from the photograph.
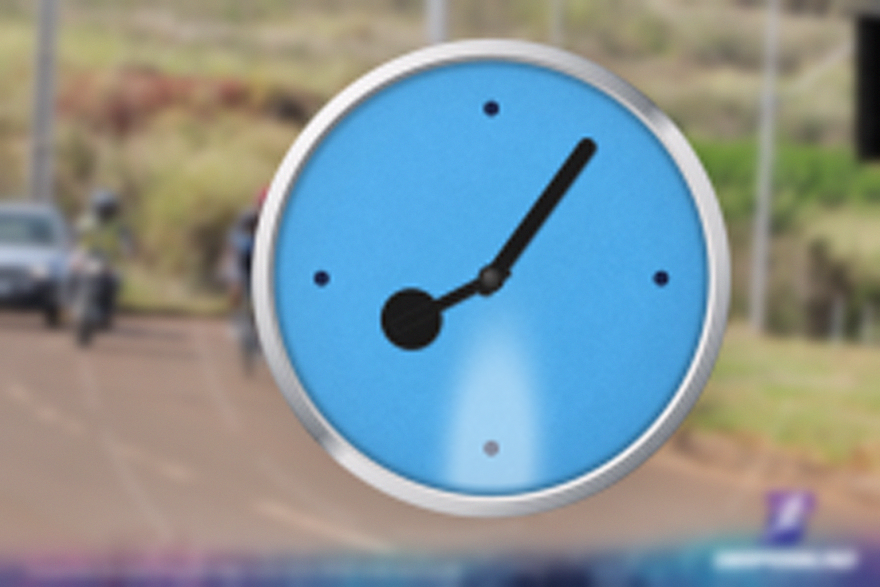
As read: 8.06
